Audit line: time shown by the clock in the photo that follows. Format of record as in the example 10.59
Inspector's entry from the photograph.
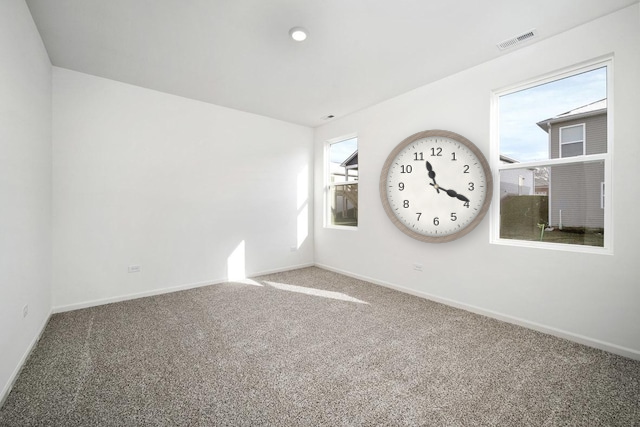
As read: 11.19
